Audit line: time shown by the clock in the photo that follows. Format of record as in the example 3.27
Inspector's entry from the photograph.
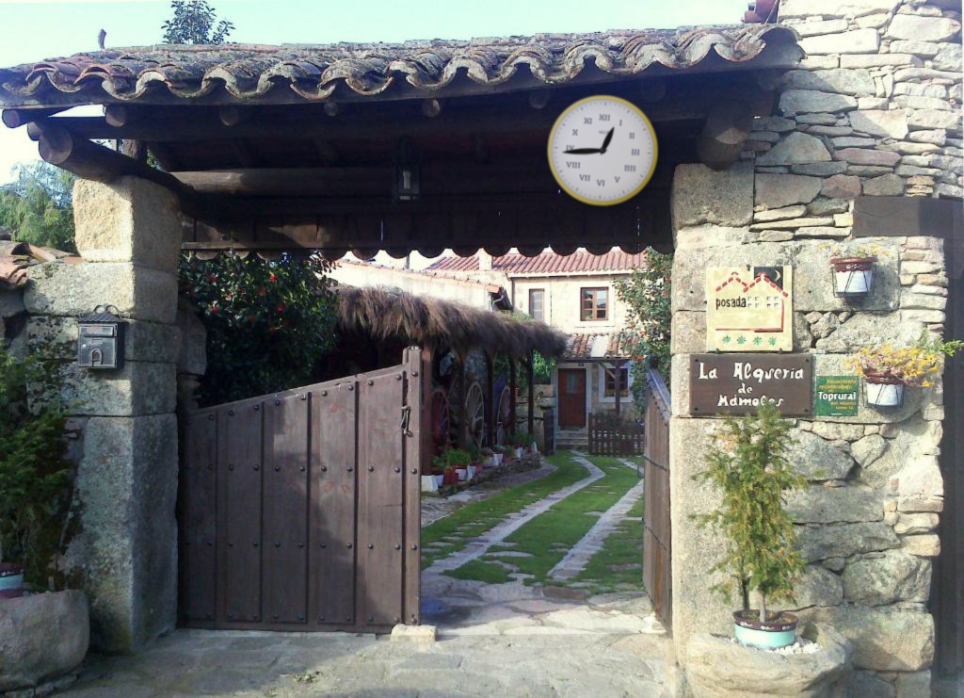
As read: 12.44
